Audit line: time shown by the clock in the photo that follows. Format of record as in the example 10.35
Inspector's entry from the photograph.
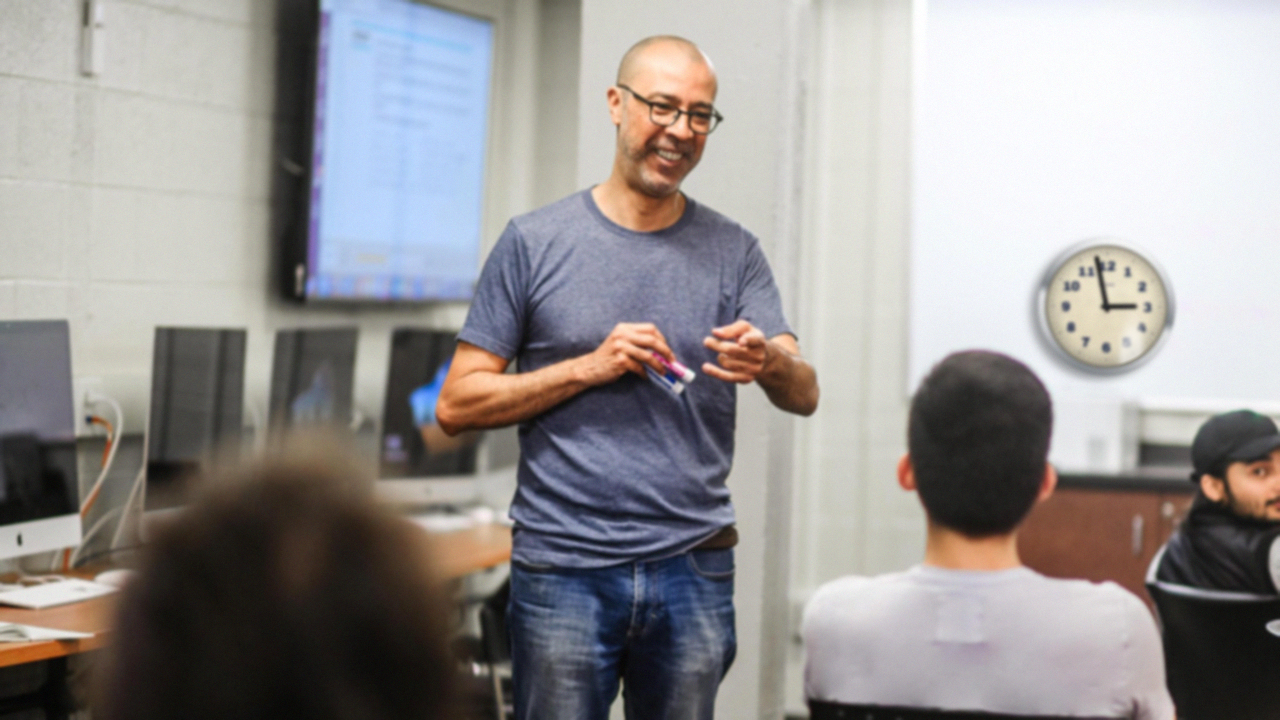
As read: 2.58
